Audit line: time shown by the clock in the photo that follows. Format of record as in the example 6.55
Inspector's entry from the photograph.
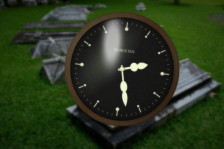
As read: 2.28
